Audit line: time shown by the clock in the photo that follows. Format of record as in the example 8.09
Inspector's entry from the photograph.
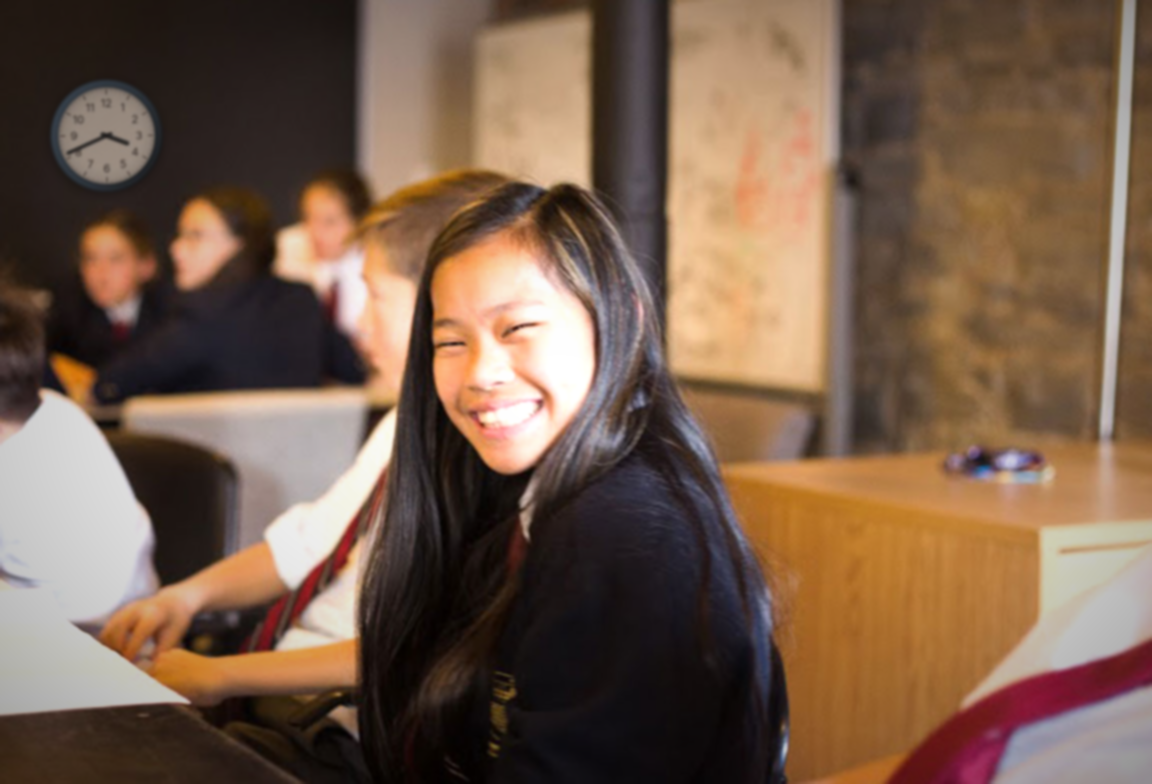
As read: 3.41
